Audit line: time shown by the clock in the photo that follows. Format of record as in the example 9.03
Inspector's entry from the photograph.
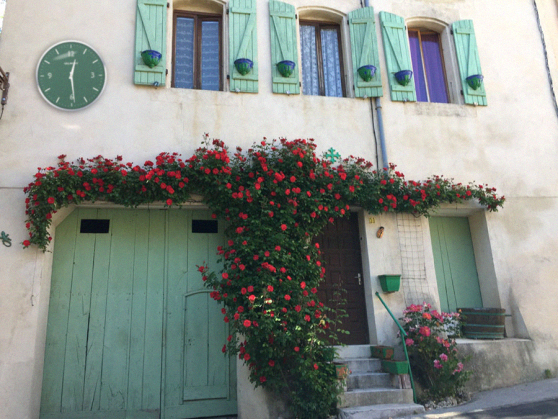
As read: 12.29
